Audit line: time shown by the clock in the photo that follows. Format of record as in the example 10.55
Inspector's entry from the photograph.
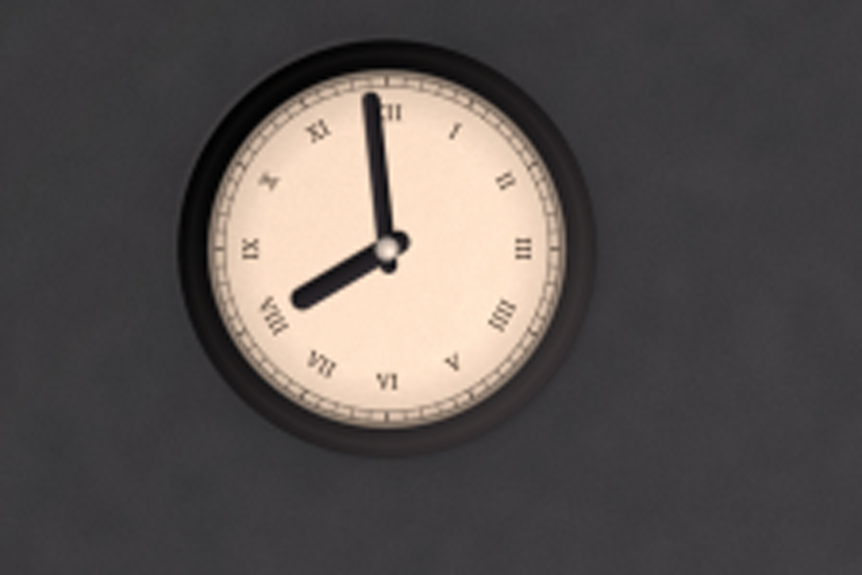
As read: 7.59
